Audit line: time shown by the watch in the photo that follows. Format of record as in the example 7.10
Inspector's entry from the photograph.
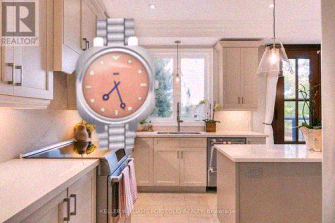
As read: 7.27
